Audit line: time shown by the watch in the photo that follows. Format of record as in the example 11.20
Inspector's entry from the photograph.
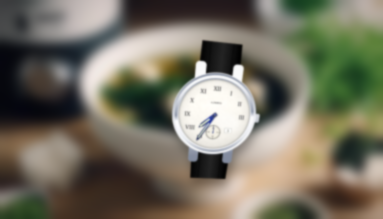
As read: 7.35
